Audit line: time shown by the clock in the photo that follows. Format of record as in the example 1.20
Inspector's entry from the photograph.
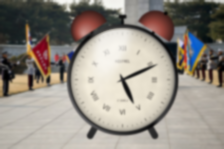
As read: 5.11
